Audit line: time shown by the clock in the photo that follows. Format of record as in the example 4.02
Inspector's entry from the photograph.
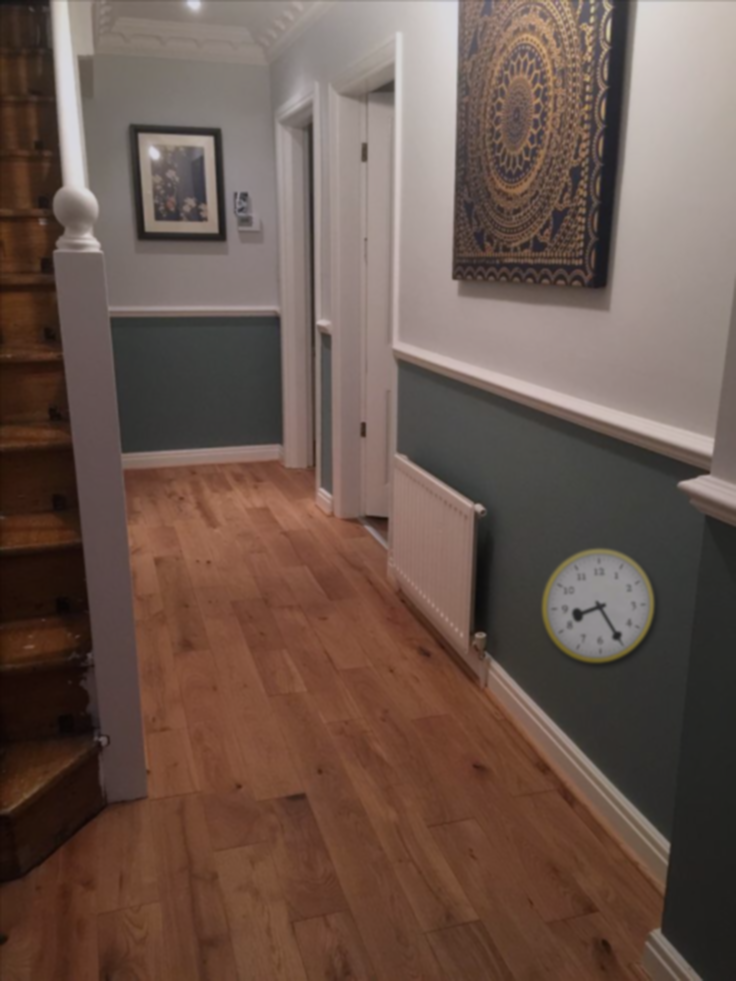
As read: 8.25
